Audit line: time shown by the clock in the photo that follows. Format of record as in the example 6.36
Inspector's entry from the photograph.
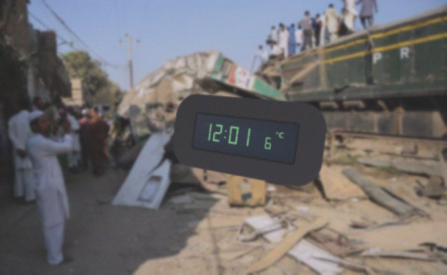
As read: 12.01
